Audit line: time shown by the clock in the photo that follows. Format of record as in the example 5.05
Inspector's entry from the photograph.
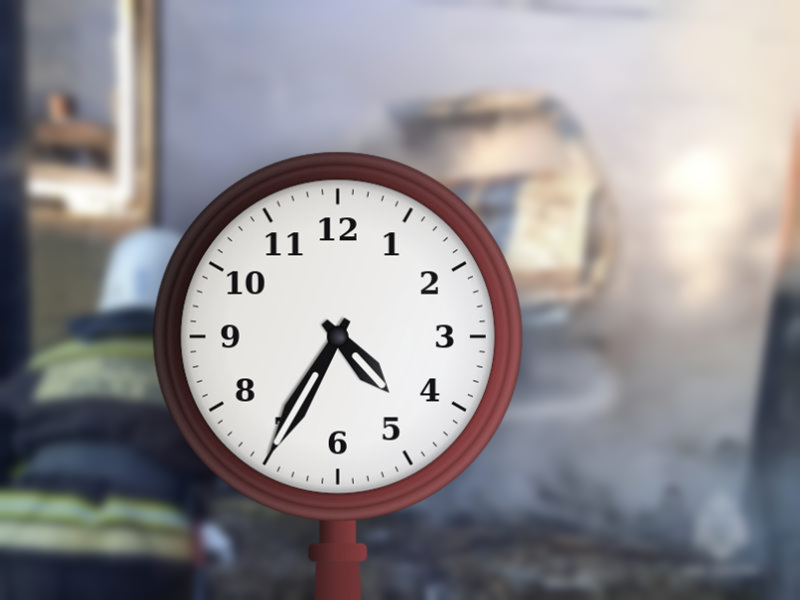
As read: 4.35
